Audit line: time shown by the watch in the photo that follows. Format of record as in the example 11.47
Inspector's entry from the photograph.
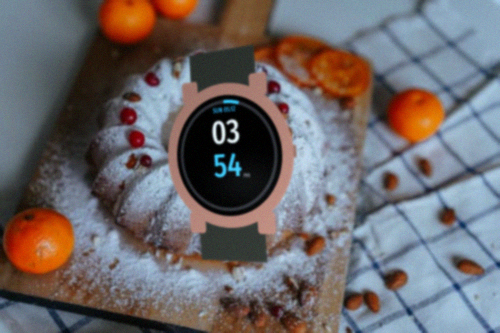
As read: 3.54
